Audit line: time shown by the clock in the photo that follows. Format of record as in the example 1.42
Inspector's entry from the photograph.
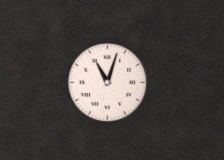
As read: 11.03
